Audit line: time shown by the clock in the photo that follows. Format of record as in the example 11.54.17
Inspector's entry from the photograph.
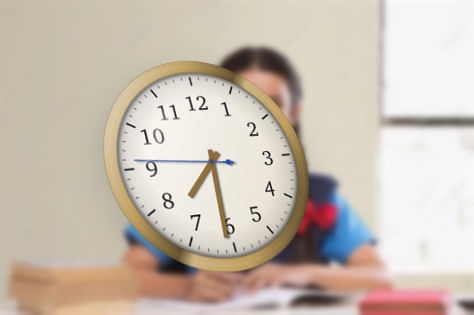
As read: 7.30.46
